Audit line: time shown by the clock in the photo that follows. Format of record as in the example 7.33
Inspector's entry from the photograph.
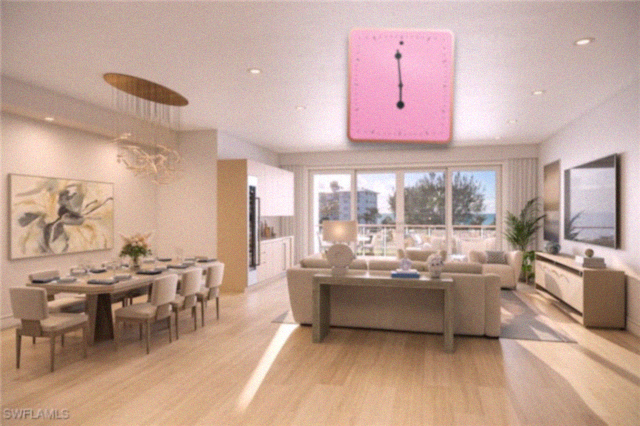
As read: 5.59
